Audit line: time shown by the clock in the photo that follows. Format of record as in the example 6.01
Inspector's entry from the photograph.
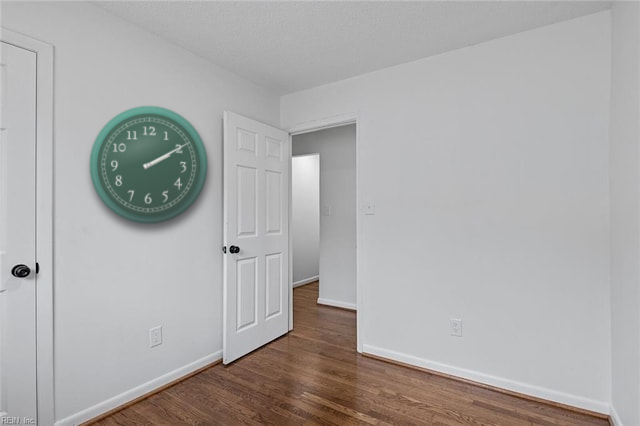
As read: 2.10
